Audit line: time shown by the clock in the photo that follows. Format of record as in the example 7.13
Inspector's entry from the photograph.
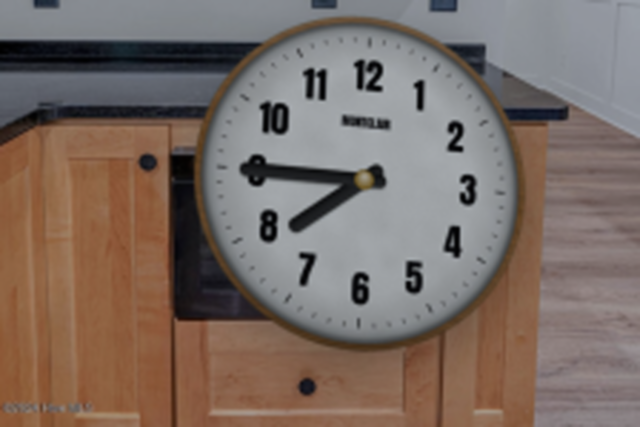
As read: 7.45
